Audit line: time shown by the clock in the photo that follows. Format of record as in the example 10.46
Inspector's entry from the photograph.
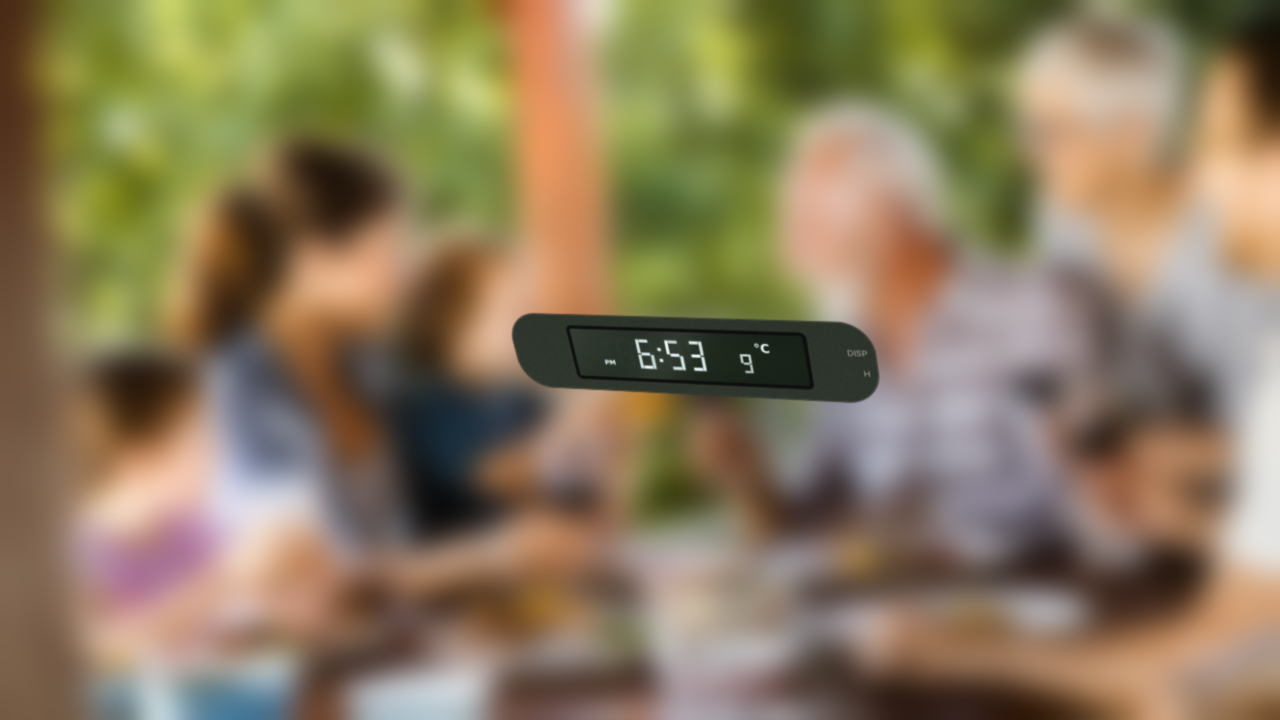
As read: 6.53
